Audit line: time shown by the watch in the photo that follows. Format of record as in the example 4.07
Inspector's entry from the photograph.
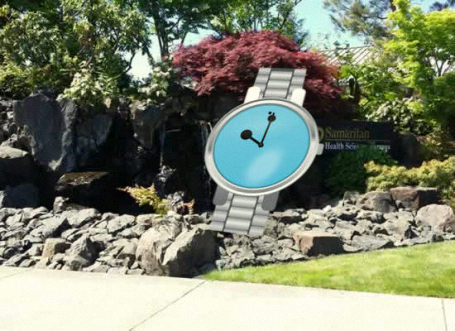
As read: 10.01
